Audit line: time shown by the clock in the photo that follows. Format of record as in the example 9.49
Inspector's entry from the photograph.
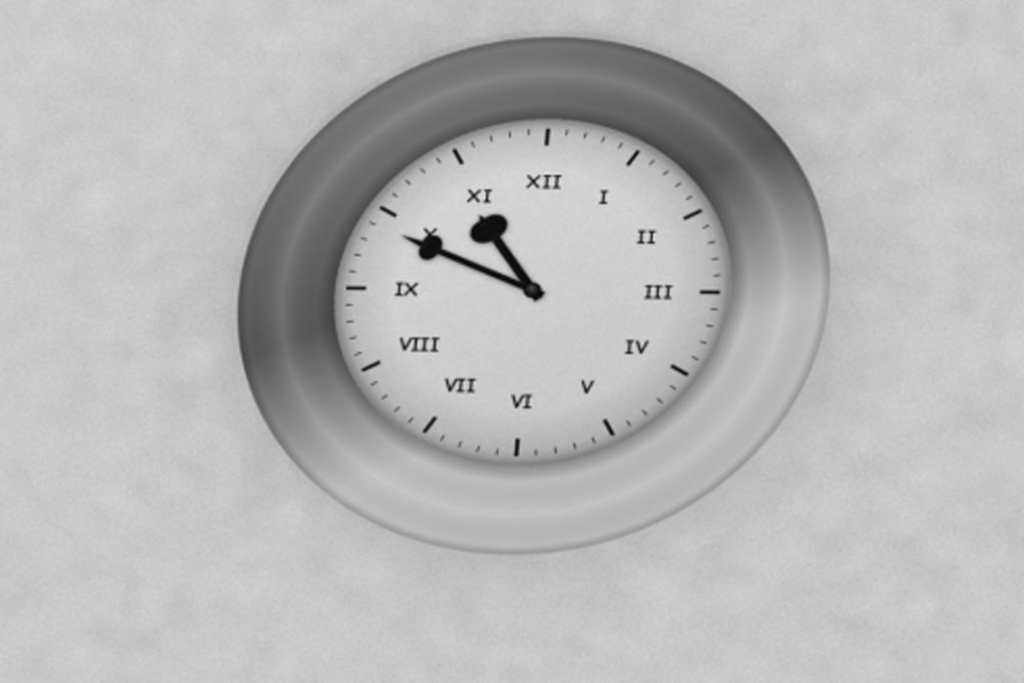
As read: 10.49
